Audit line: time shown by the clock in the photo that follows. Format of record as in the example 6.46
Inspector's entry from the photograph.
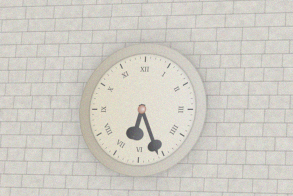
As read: 6.26
